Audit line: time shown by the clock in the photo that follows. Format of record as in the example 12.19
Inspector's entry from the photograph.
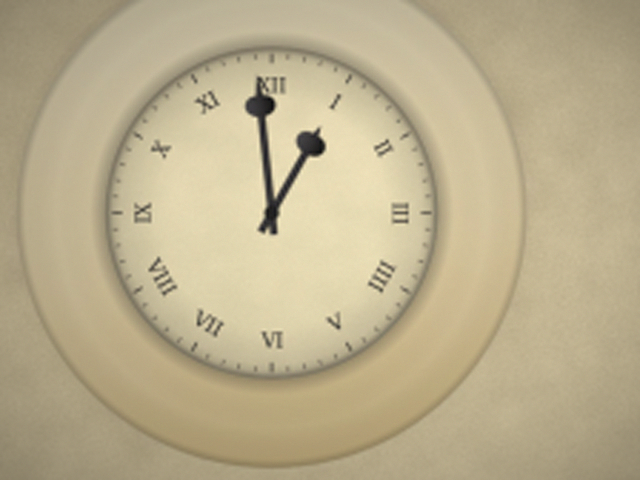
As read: 12.59
